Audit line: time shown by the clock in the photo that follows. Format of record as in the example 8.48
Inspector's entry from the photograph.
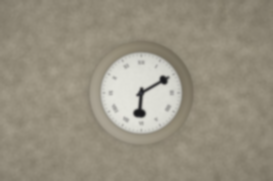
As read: 6.10
